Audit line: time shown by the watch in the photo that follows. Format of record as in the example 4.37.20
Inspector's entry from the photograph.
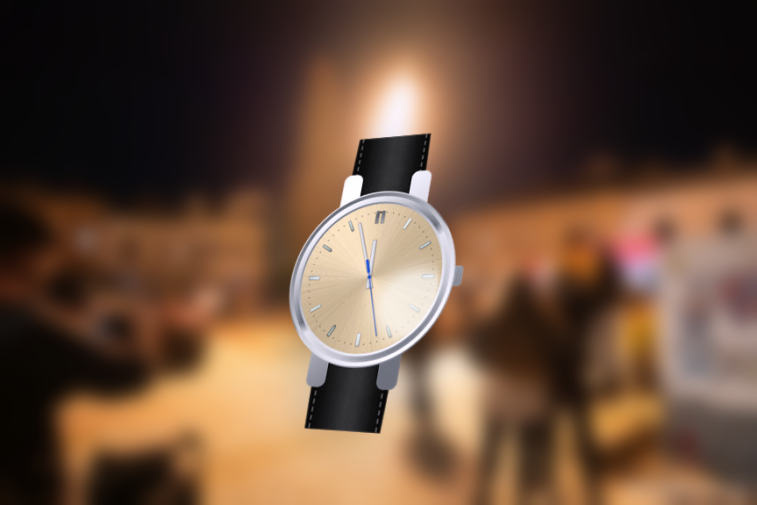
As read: 11.56.27
